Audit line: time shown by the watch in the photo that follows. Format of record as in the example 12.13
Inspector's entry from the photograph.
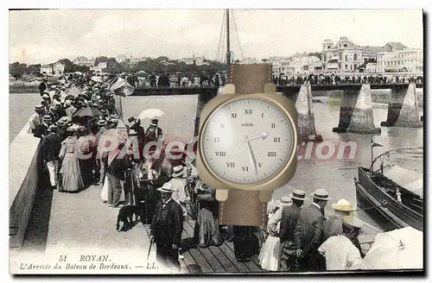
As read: 2.27
